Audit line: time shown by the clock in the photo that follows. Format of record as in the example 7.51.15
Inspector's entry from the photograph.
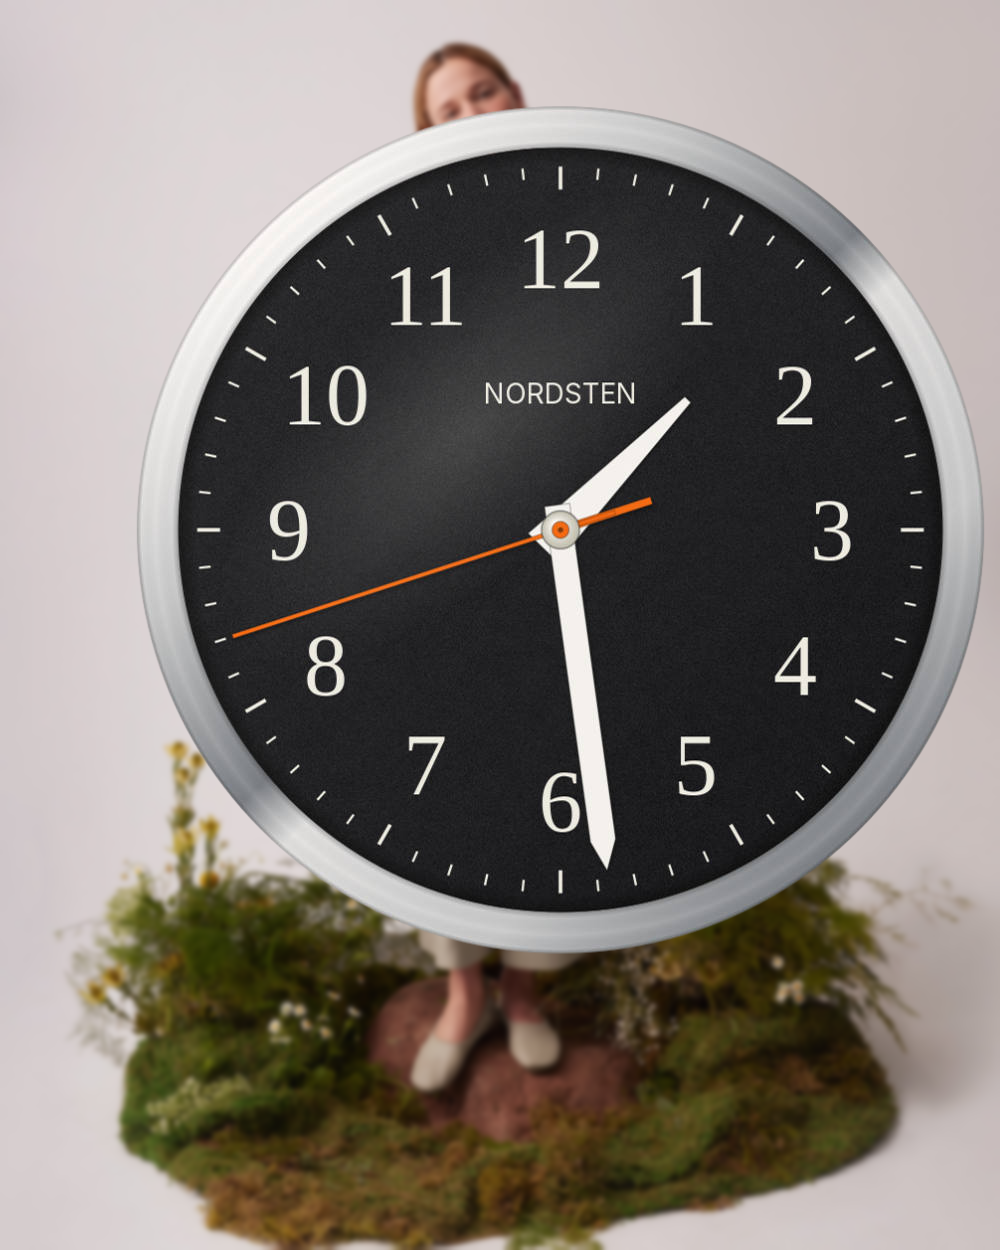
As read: 1.28.42
